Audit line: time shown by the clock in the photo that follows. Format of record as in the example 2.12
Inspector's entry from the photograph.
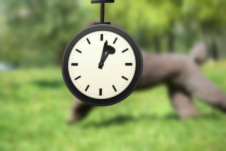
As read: 1.02
